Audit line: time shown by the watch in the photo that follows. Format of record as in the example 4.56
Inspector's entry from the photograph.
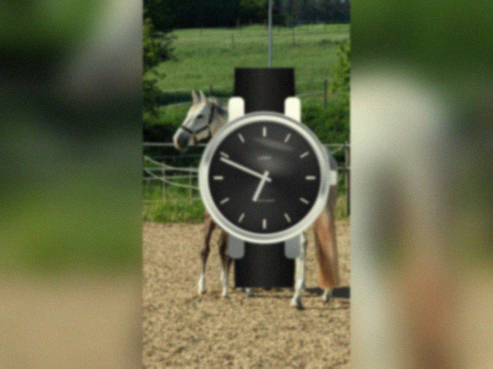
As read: 6.49
